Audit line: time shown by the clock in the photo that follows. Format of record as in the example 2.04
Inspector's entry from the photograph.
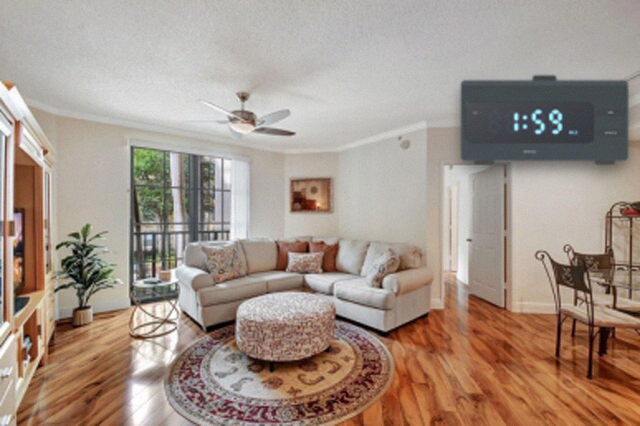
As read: 1.59
